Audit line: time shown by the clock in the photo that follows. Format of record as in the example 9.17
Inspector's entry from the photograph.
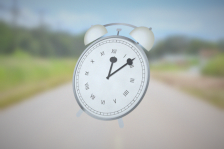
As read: 12.08
